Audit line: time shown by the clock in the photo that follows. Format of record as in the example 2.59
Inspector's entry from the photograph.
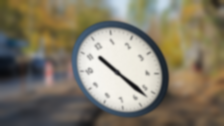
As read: 11.27
